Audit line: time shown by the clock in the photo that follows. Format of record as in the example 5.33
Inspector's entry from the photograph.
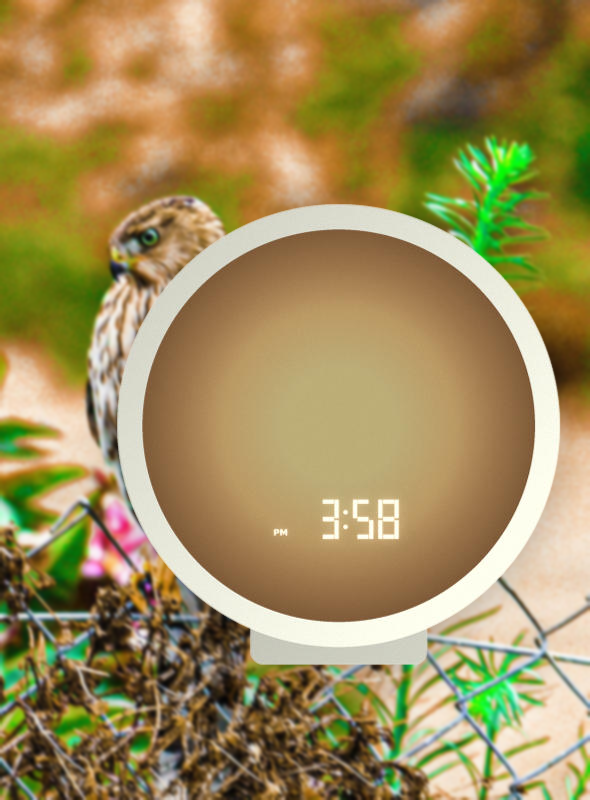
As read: 3.58
